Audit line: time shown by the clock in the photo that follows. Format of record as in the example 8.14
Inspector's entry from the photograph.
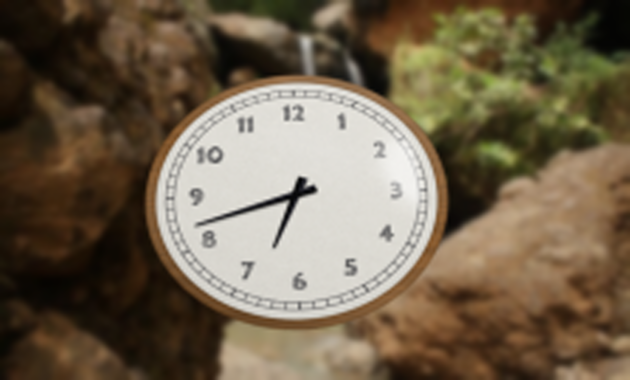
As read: 6.42
